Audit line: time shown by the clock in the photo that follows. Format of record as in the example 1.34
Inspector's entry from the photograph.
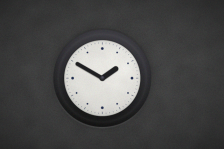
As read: 1.50
